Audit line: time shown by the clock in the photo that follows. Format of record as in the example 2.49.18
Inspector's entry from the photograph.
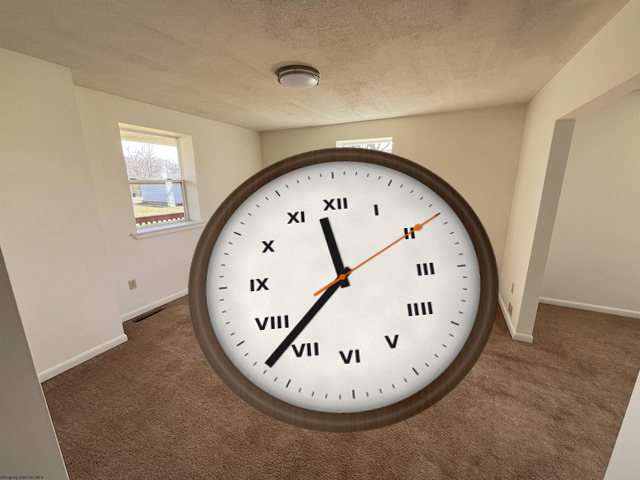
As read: 11.37.10
